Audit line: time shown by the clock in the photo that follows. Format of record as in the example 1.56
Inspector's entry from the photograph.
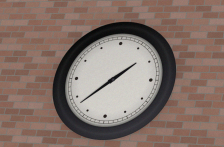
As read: 1.38
